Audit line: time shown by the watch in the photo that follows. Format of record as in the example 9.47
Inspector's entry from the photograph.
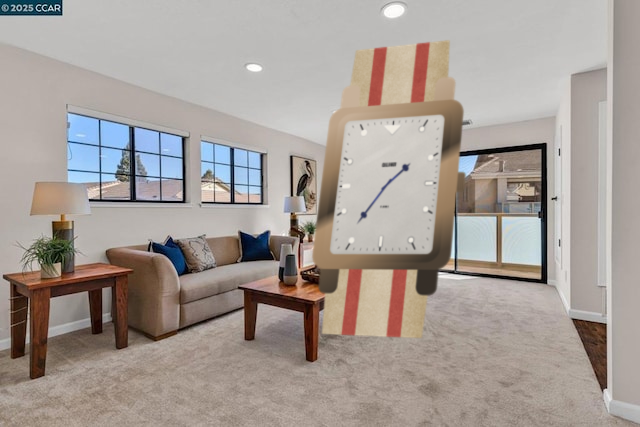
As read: 1.36
